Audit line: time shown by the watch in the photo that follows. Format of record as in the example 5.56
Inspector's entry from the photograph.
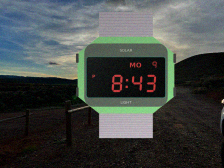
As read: 8.43
